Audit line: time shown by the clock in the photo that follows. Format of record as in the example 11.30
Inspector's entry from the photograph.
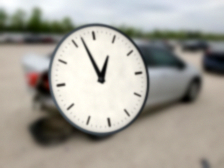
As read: 12.57
